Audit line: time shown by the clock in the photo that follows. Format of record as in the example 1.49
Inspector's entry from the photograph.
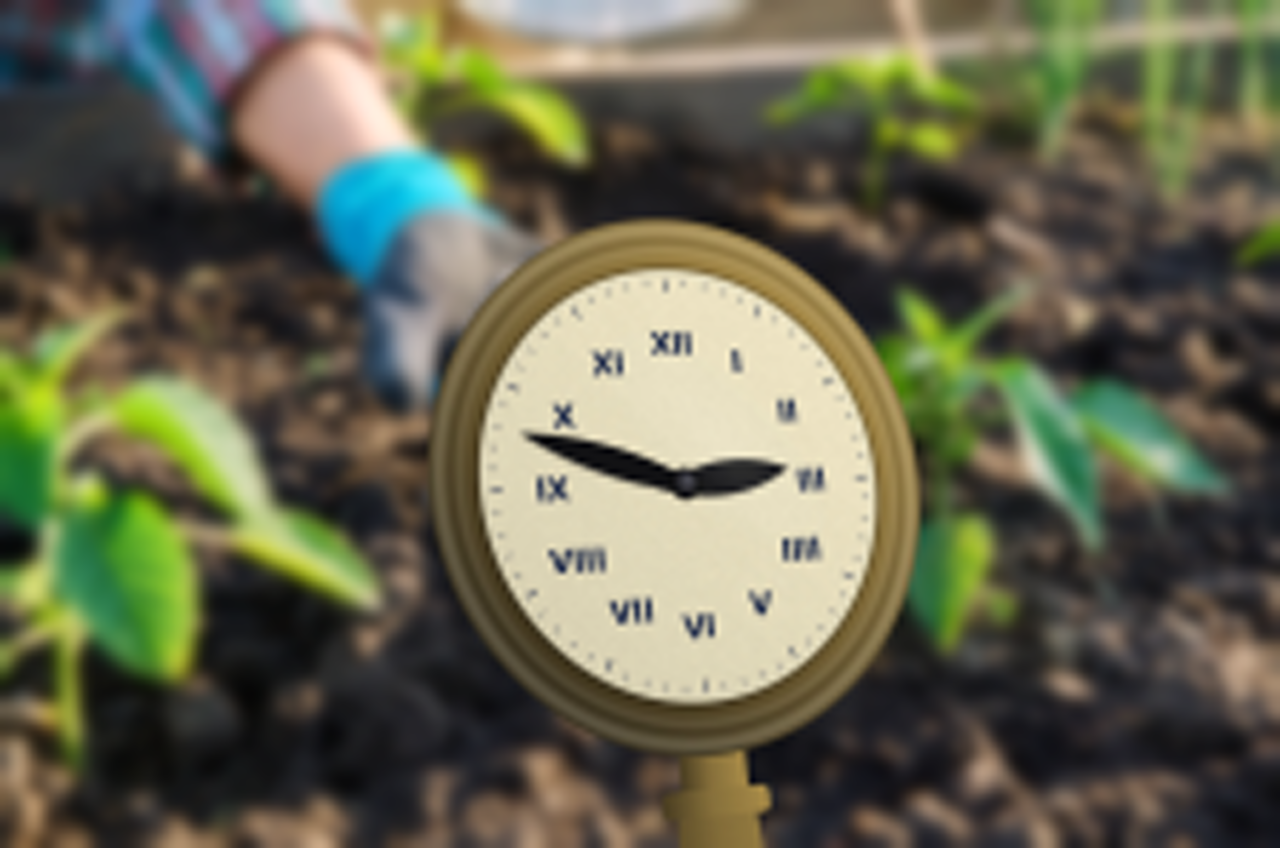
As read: 2.48
